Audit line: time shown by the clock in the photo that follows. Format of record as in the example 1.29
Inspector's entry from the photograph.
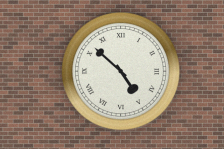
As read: 4.52
